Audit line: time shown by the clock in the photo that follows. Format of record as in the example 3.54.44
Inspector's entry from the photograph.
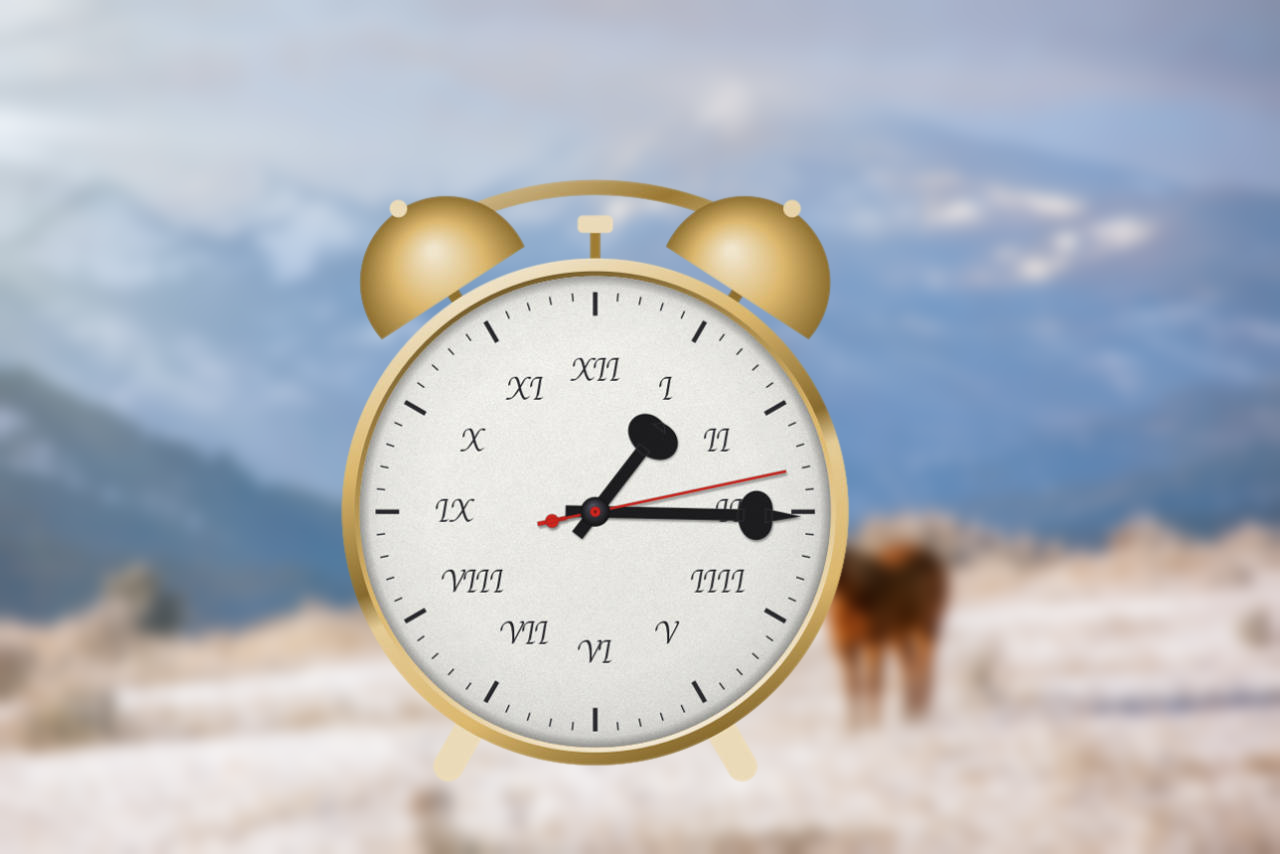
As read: 1.15.13
